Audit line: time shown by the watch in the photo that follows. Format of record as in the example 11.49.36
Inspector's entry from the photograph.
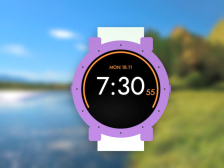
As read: 7.30.55
